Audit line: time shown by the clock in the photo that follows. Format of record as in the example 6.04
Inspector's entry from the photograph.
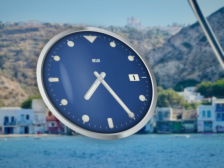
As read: 7.25
